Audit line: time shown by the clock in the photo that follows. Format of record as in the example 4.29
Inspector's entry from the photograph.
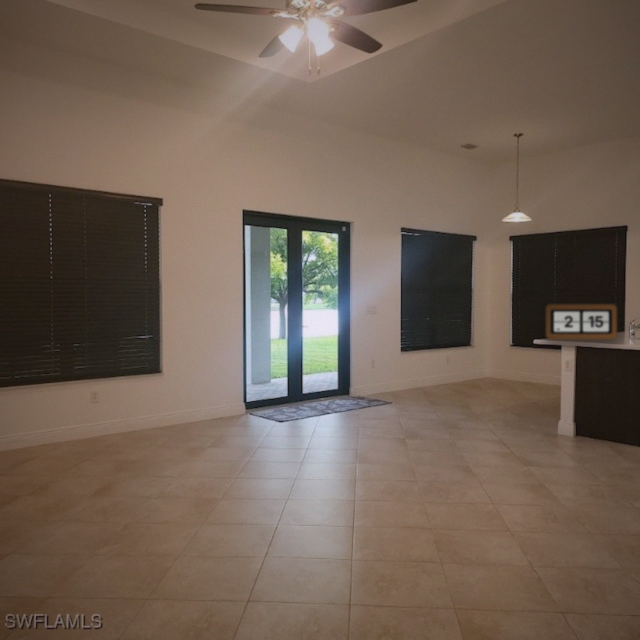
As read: 2.15
